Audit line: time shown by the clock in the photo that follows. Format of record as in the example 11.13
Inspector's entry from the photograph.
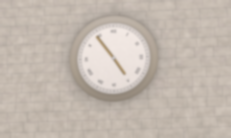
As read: 4.54
